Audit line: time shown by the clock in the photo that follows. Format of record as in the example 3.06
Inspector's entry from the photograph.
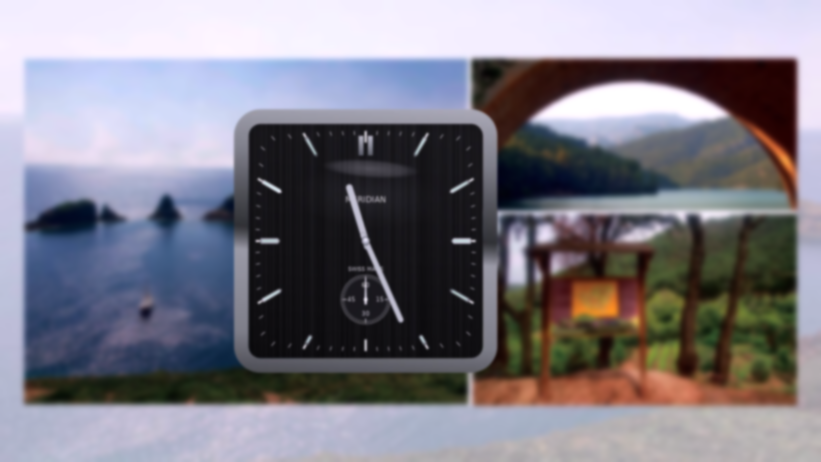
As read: 11.26
